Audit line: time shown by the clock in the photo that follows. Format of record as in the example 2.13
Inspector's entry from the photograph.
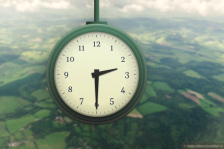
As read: 2.30
